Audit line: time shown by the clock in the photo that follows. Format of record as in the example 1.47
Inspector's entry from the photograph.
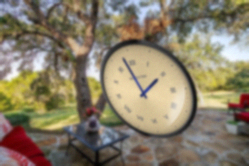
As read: 1.58
